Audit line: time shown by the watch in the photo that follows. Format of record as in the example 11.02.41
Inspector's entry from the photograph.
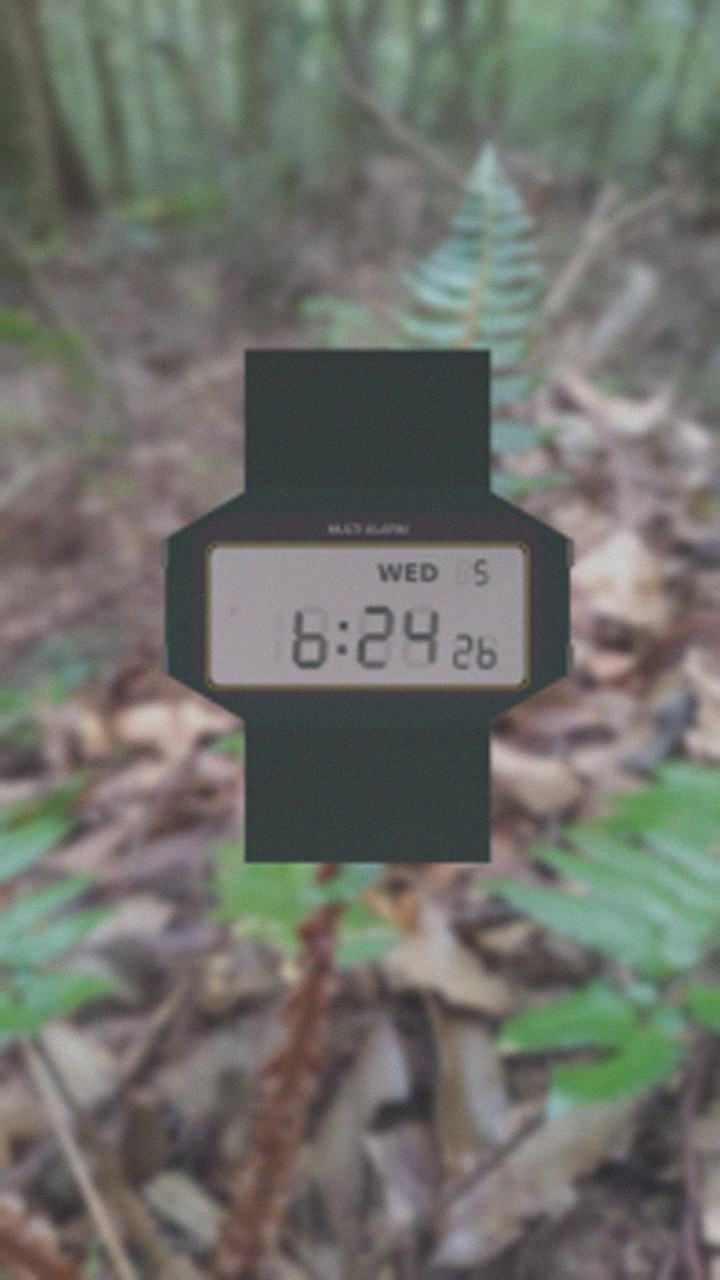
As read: 6.24.26
